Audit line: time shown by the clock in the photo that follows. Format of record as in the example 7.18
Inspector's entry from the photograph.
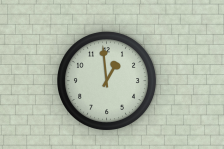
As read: 12.59
